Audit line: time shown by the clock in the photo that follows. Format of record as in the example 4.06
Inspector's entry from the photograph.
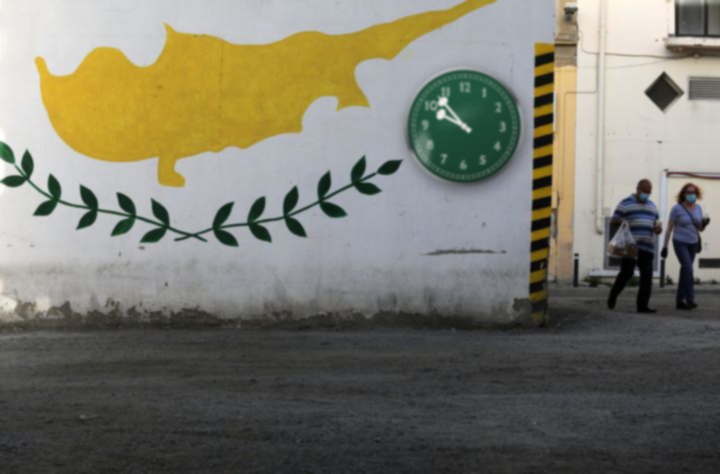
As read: 9.53
